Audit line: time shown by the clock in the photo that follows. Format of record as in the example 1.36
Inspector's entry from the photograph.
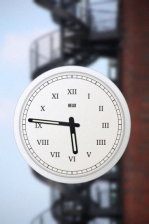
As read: 5.46
